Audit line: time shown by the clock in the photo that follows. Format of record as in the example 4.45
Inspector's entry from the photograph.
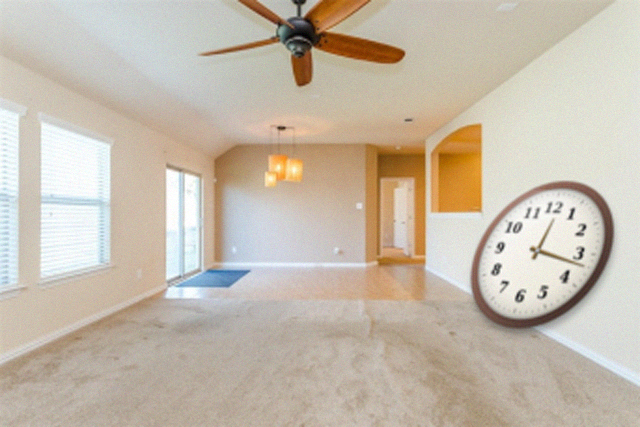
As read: 12.17
